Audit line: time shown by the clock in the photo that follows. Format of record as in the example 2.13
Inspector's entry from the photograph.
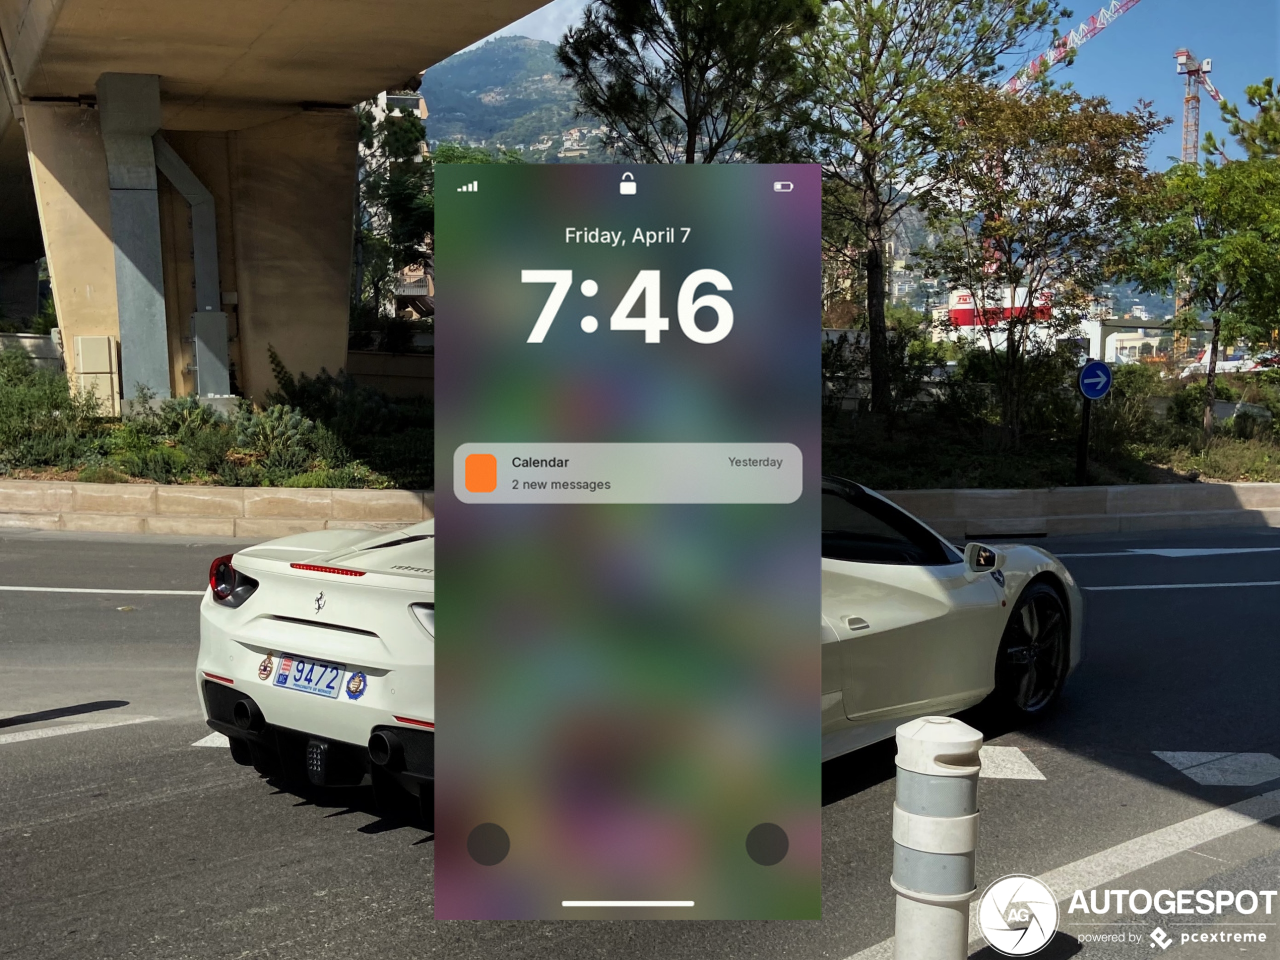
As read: 7.46
